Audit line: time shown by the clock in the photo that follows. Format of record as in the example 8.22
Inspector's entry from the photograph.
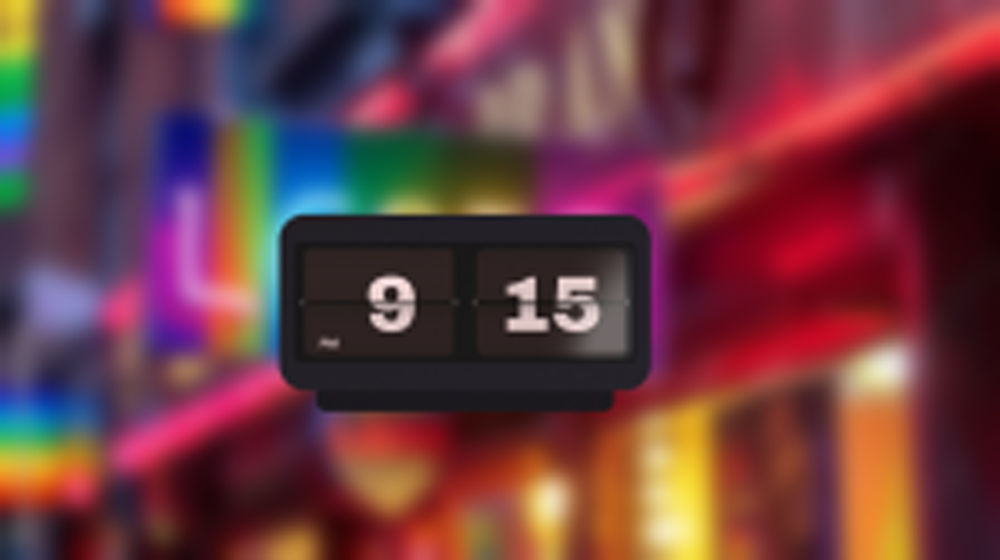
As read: 9.15
